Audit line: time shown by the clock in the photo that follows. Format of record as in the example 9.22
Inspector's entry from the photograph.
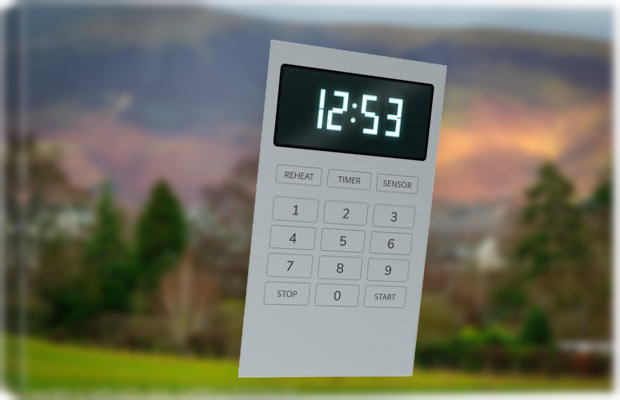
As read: 12.53
